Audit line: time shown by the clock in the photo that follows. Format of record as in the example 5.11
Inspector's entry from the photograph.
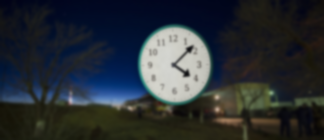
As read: 4.08
